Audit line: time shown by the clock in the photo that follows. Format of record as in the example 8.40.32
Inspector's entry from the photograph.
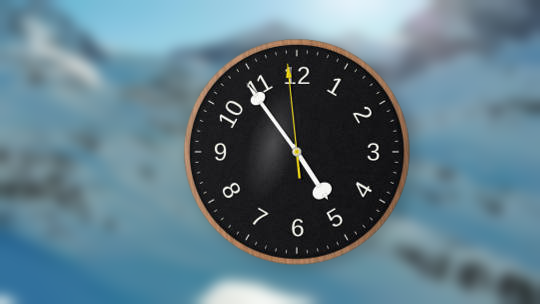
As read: 4.53.59
